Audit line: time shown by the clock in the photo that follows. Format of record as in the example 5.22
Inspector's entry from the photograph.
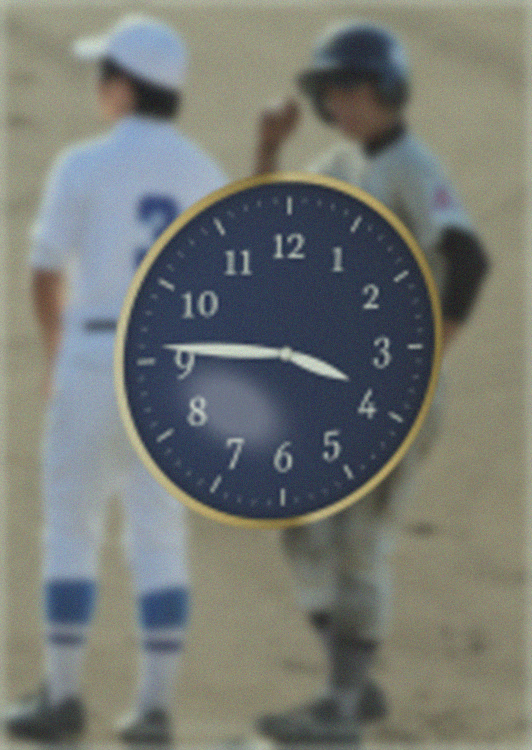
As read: 3.46
